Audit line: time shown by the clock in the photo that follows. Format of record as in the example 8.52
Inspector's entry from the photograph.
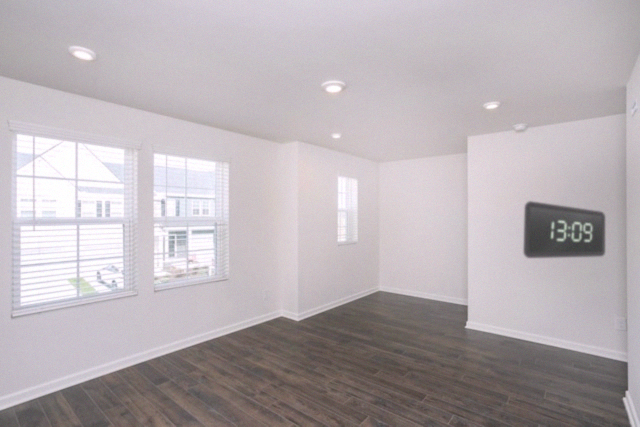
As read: 13.09
